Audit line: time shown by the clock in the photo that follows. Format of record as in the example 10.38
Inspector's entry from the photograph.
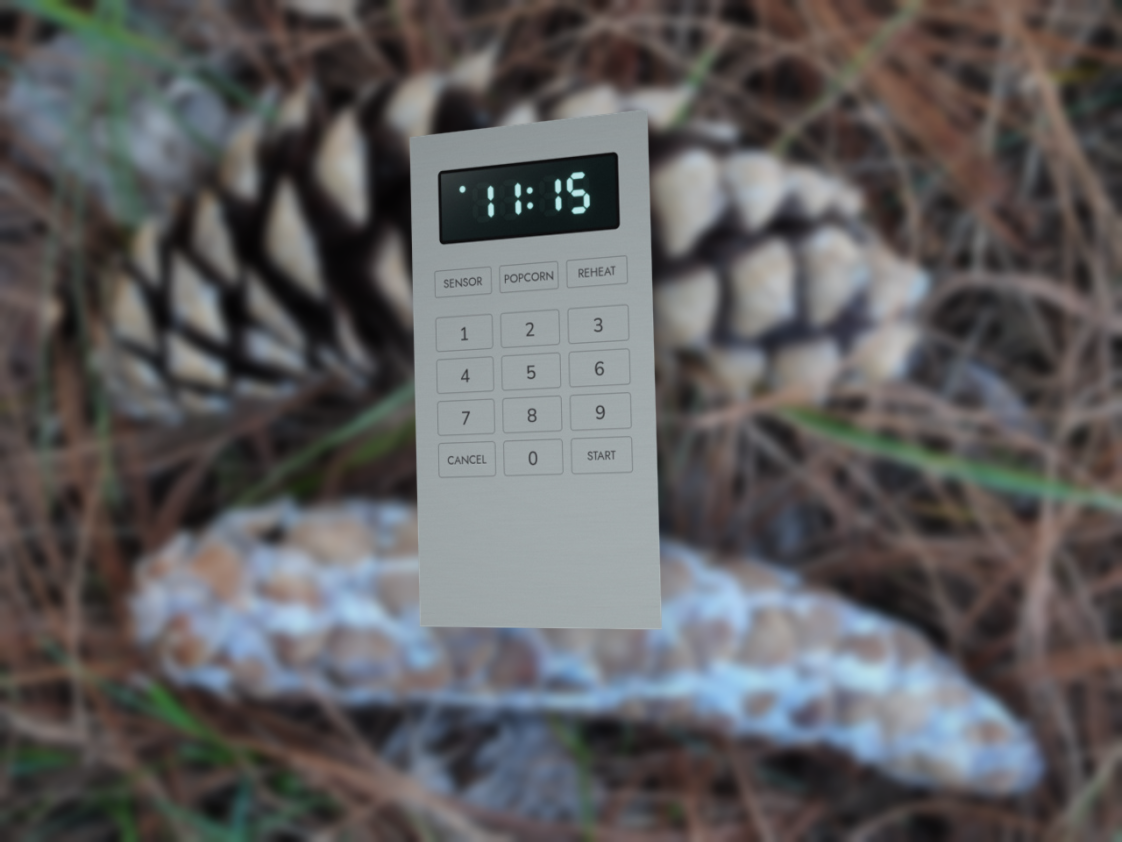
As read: 11.15
